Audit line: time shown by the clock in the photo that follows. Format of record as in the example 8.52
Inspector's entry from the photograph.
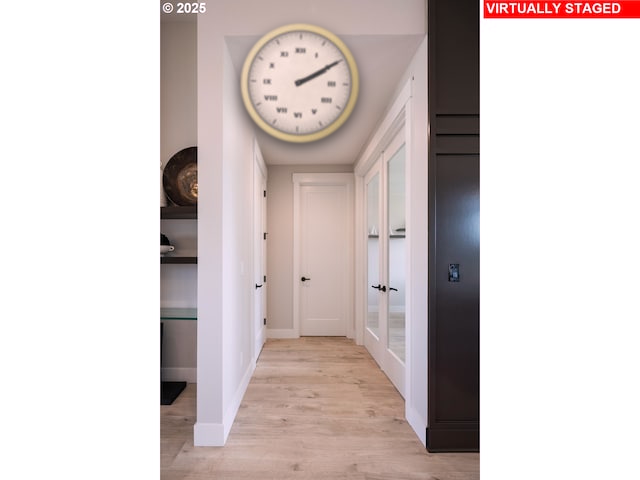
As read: 2.10
